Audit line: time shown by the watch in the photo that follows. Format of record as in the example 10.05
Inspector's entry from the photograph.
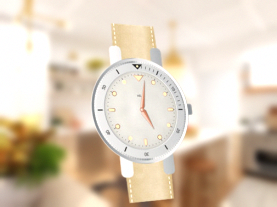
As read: 5.02
